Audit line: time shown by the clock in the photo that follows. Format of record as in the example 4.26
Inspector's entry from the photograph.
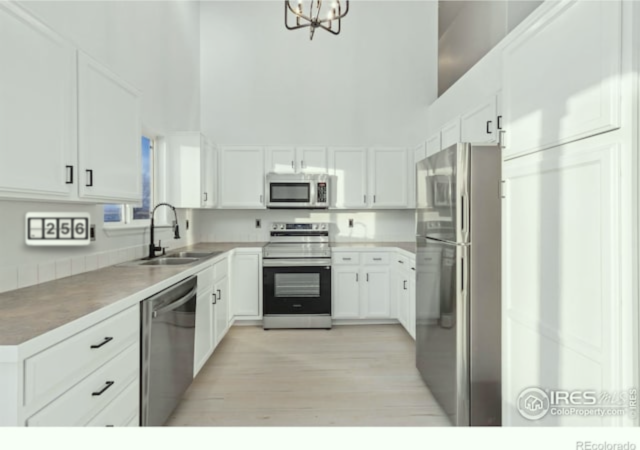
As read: 2.56
